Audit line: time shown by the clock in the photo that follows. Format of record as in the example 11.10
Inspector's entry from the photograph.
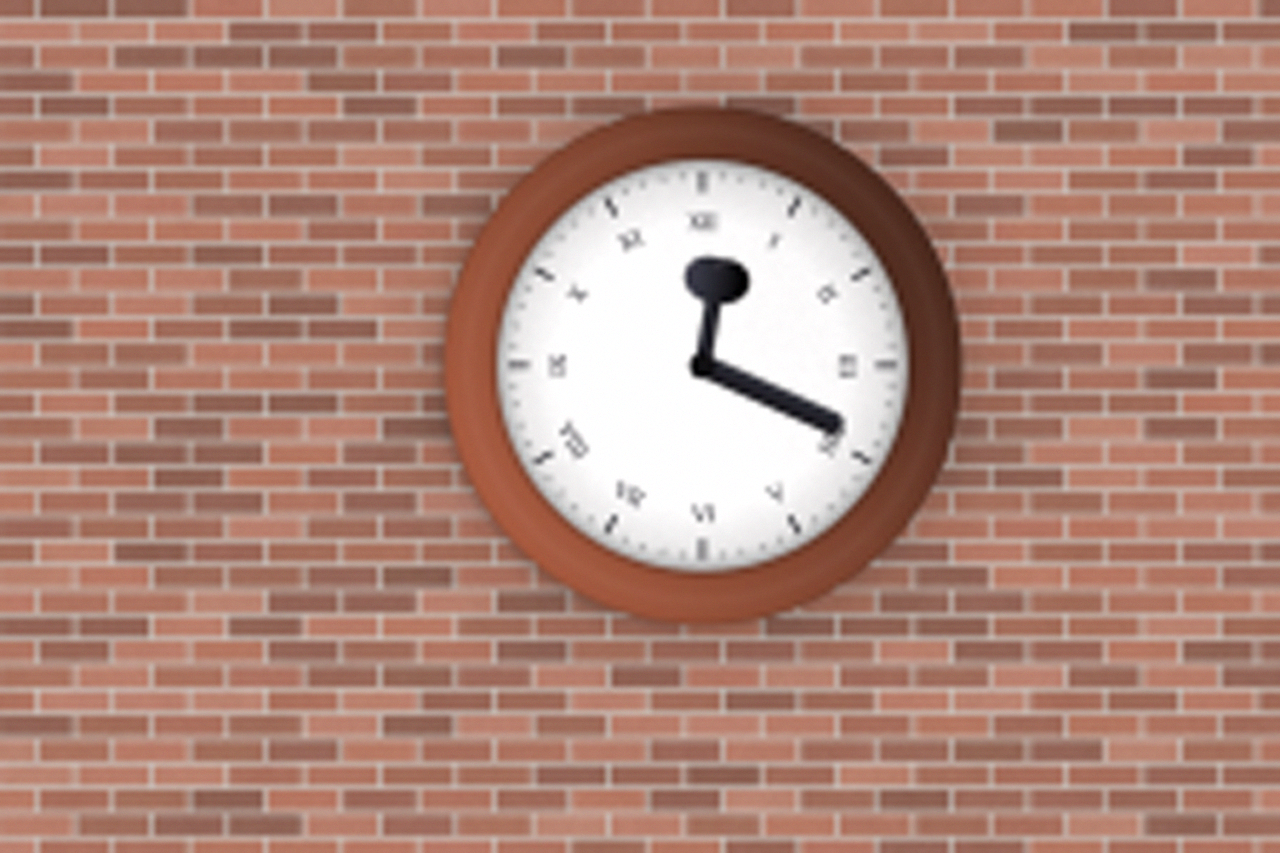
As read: 12.19
